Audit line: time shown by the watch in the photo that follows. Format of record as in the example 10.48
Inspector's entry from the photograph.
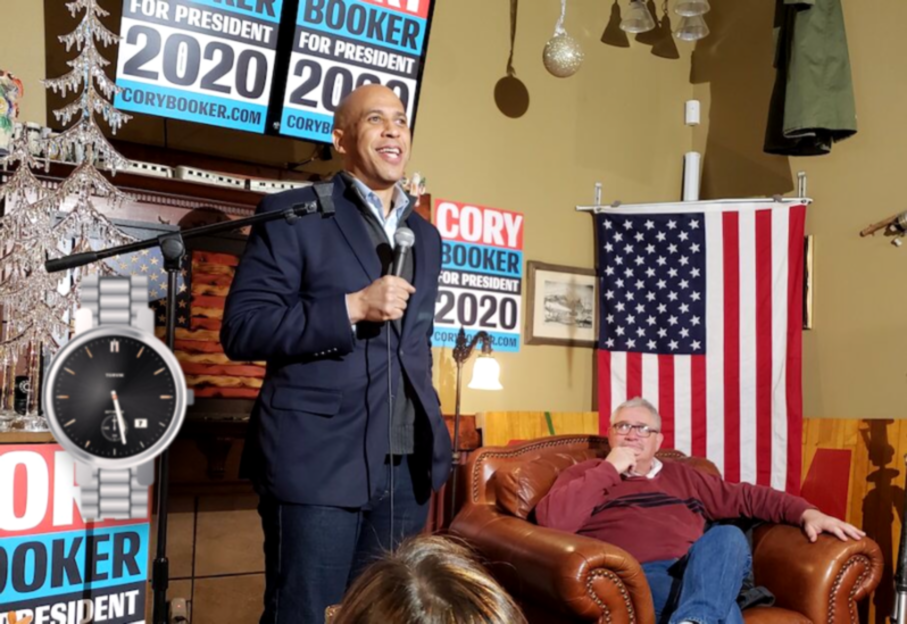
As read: 5.28
